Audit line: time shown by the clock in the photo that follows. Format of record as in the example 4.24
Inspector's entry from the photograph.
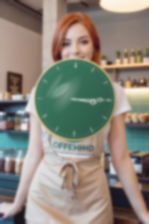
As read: 3.15
